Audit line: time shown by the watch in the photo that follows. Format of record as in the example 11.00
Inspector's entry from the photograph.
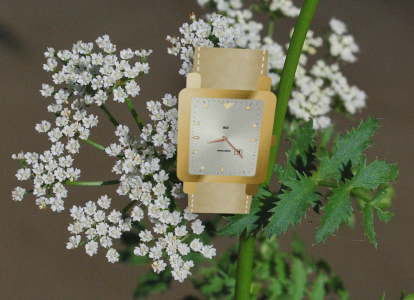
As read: 8.23
